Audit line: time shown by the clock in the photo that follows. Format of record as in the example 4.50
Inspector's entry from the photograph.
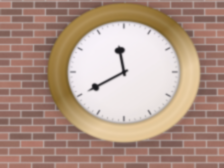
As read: 11.40
